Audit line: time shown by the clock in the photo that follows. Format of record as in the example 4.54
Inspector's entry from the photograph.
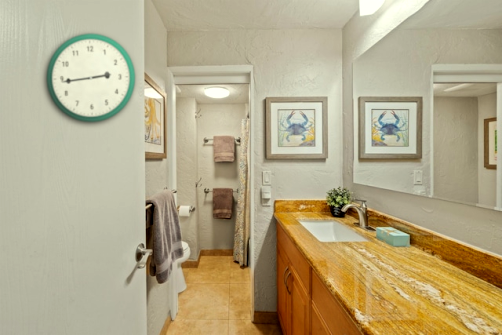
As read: 2.44
